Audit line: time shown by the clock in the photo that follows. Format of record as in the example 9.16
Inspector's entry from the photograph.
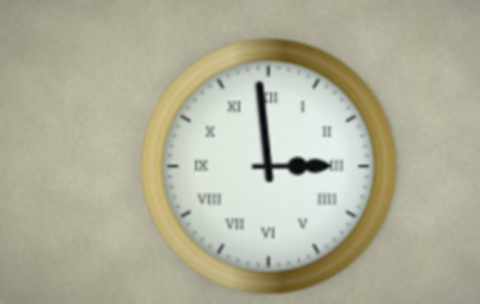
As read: 2.59
